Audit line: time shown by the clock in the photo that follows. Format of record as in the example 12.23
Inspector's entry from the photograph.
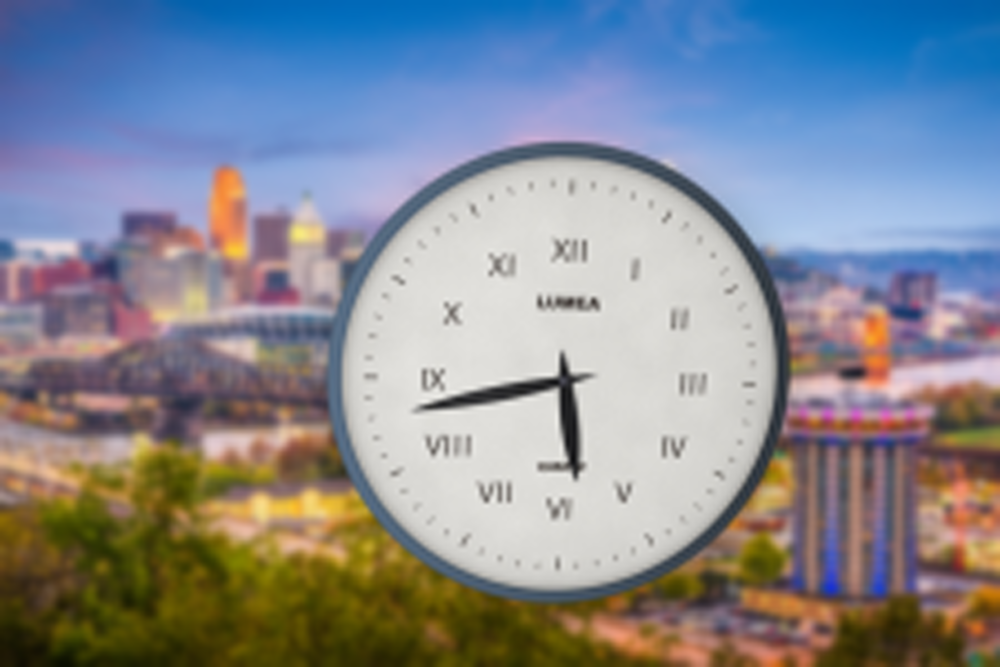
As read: 5.43
